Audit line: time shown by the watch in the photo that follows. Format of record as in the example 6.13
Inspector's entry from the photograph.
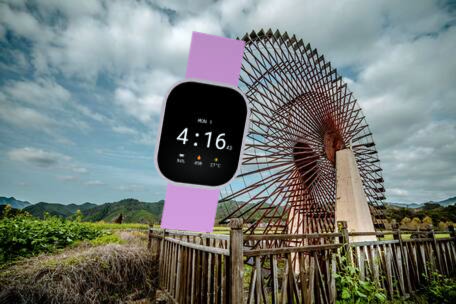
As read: 4.16
